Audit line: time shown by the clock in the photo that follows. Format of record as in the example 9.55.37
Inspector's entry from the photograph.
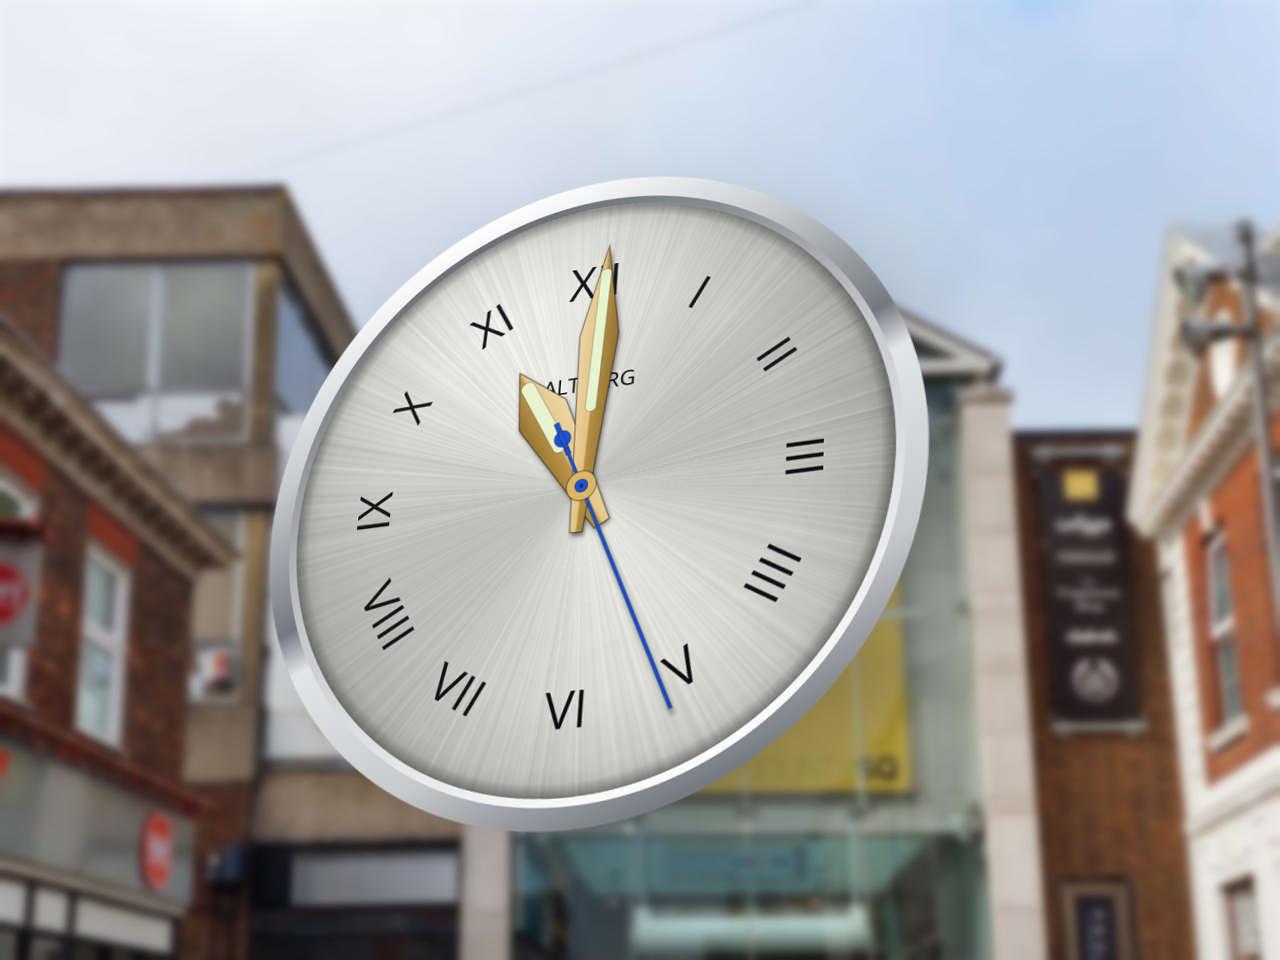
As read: 11.00.26
